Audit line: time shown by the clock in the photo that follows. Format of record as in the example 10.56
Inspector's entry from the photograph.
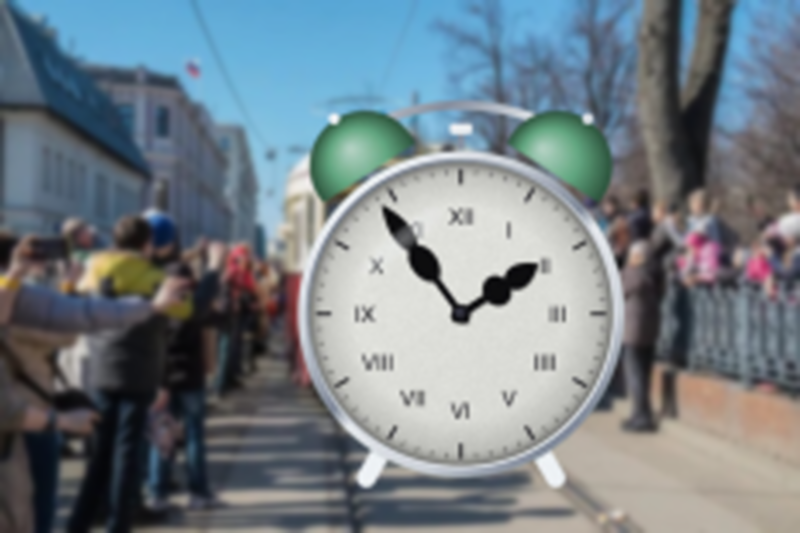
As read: 1.54
